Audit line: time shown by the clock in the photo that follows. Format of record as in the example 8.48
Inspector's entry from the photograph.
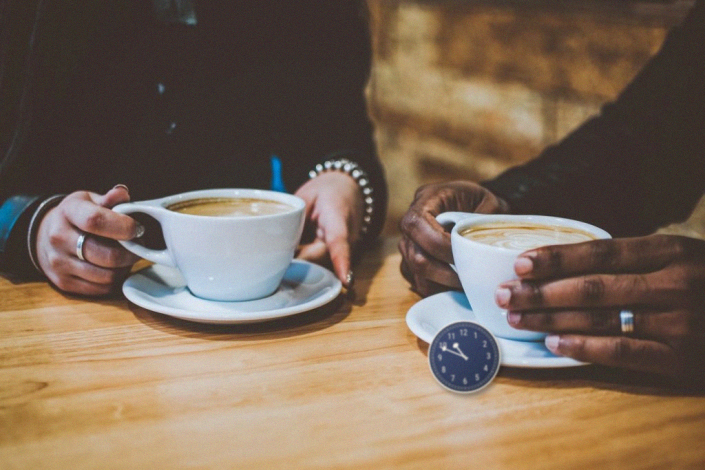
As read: 10.49
